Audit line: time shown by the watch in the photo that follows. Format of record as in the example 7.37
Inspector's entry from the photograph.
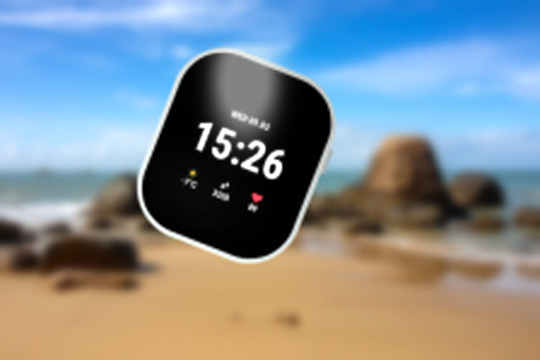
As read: 15.26
